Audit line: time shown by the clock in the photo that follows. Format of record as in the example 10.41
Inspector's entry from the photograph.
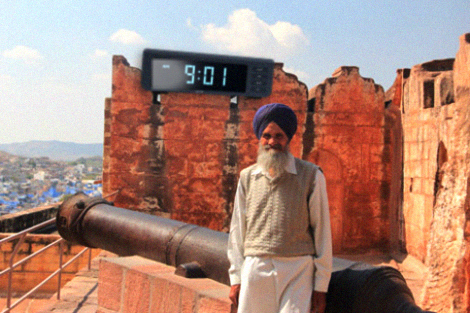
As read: 9.01
